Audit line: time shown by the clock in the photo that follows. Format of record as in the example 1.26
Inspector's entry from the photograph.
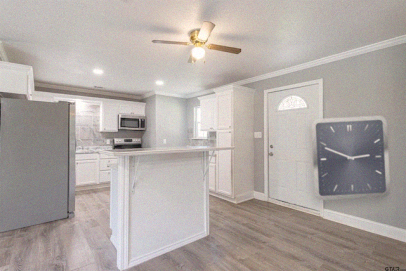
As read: 2.49
